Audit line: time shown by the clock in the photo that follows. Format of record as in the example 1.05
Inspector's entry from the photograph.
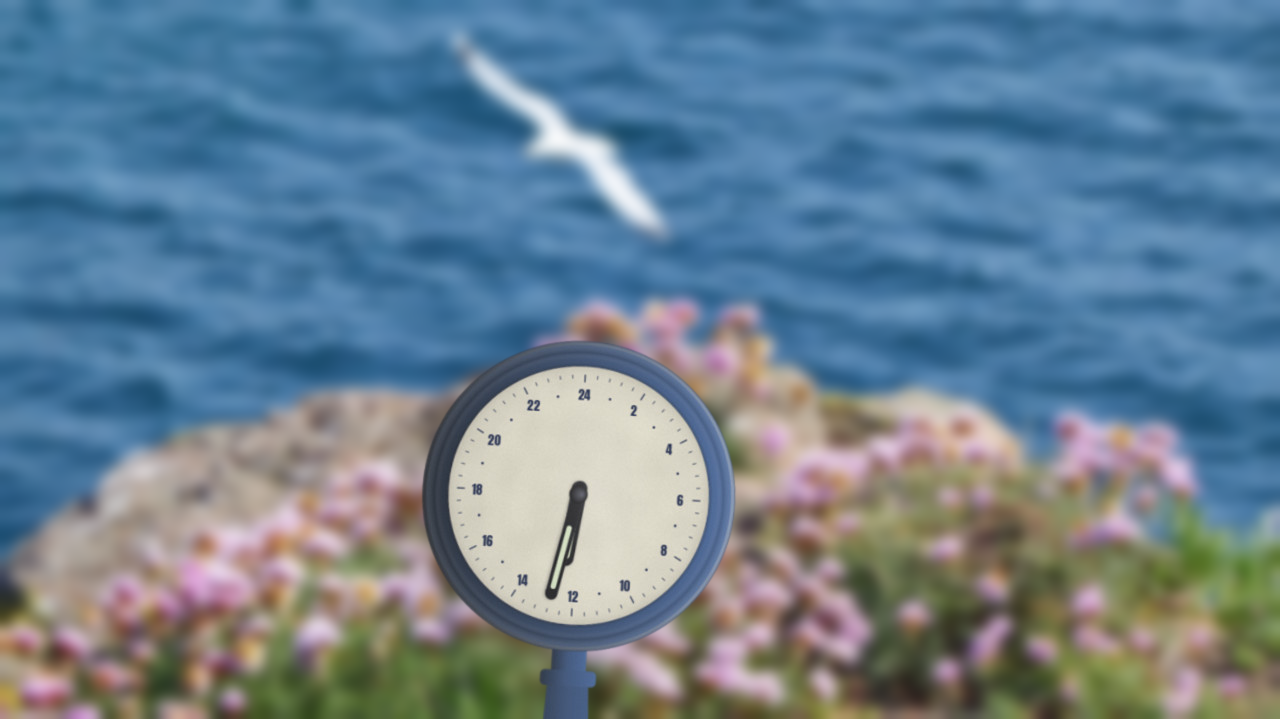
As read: 12.32
